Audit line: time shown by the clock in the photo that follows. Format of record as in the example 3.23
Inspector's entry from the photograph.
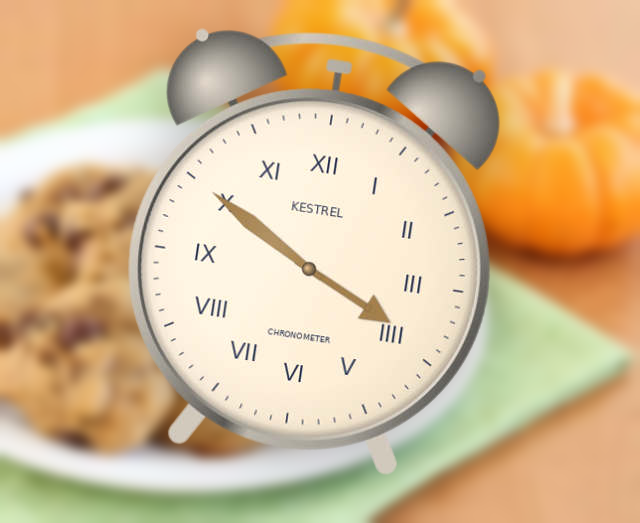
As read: 3.50
